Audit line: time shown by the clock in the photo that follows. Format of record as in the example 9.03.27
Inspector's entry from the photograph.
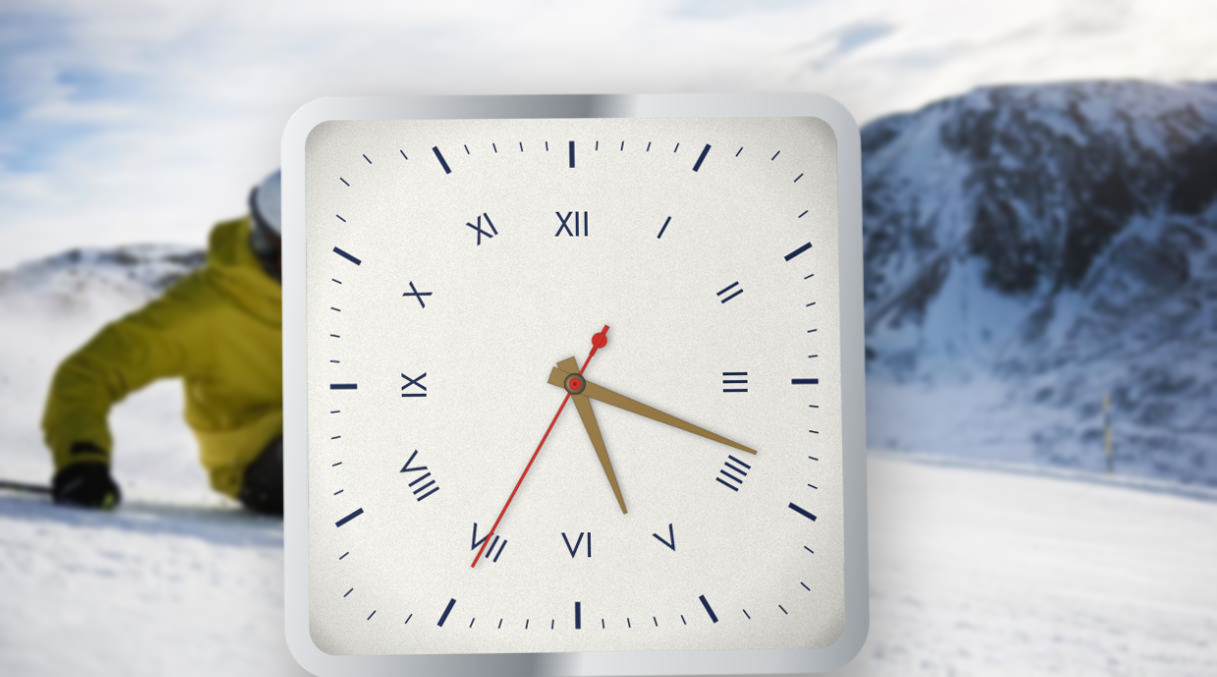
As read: 5.18.35
